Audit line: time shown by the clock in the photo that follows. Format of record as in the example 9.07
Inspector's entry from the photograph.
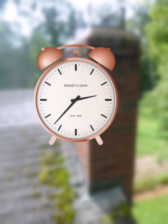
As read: 2.37
